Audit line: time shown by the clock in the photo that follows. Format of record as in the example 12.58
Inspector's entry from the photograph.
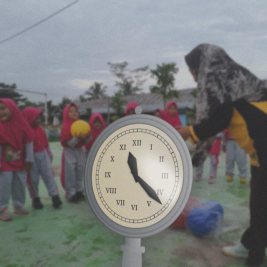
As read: 11.22
